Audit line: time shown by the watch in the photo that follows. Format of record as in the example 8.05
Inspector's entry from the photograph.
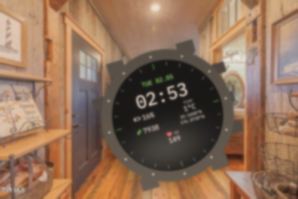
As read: 2.53
